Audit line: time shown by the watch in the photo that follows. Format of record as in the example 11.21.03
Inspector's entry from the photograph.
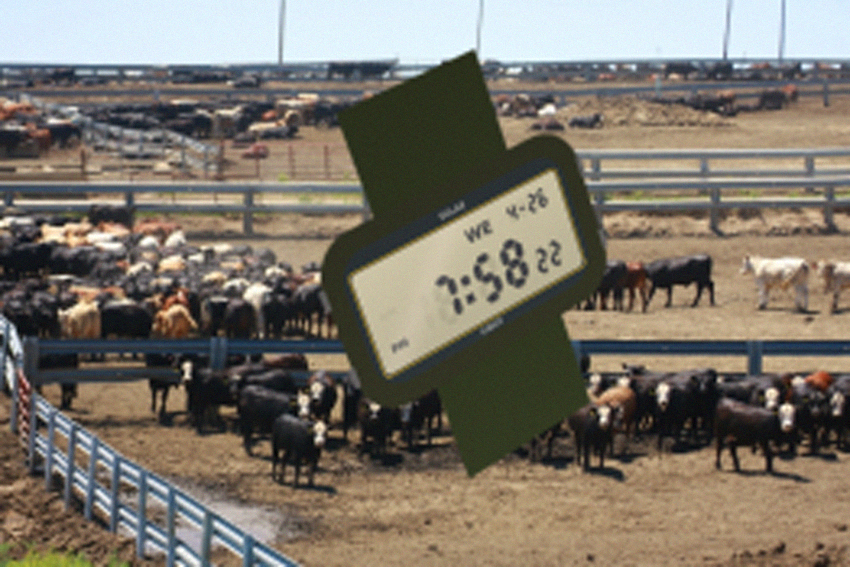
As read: 7.58.22
